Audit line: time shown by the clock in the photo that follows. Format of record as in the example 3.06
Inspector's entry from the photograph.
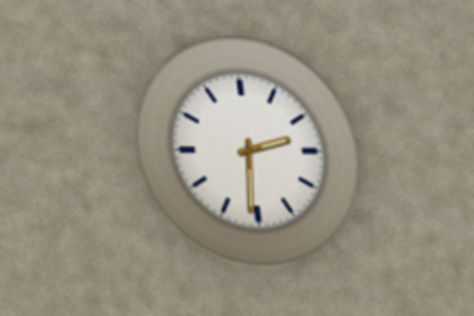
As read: 2.31
